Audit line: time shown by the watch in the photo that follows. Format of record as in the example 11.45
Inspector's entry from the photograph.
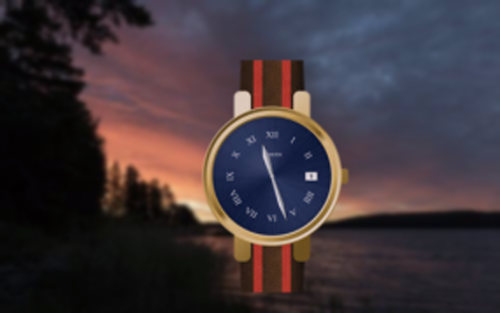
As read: 11.27
